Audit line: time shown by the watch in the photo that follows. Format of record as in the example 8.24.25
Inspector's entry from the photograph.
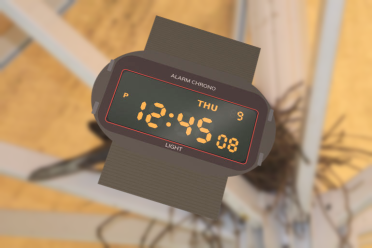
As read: 12.45.08
